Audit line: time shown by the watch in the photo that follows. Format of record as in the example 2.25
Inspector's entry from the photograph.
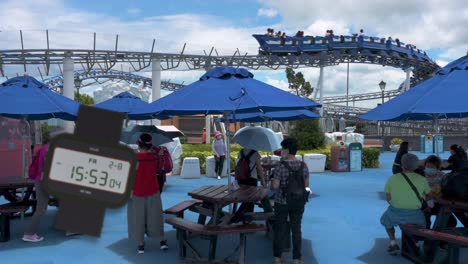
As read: 15.53
